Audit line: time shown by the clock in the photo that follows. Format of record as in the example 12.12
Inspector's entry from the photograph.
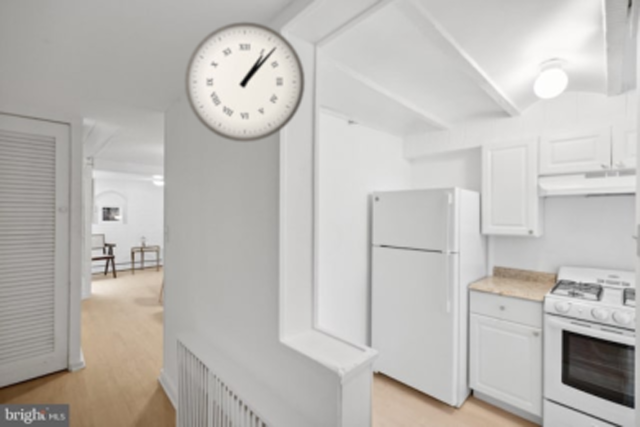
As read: 1.07
